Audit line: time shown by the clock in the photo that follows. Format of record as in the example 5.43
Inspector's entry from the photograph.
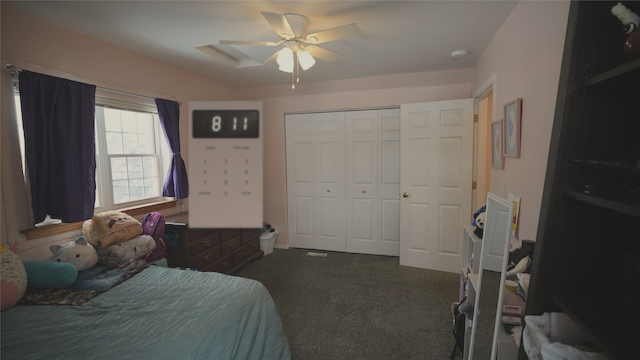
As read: 8.11
